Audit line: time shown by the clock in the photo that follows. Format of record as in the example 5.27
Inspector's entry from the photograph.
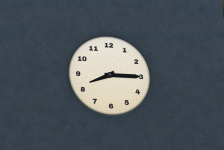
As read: 8.15
